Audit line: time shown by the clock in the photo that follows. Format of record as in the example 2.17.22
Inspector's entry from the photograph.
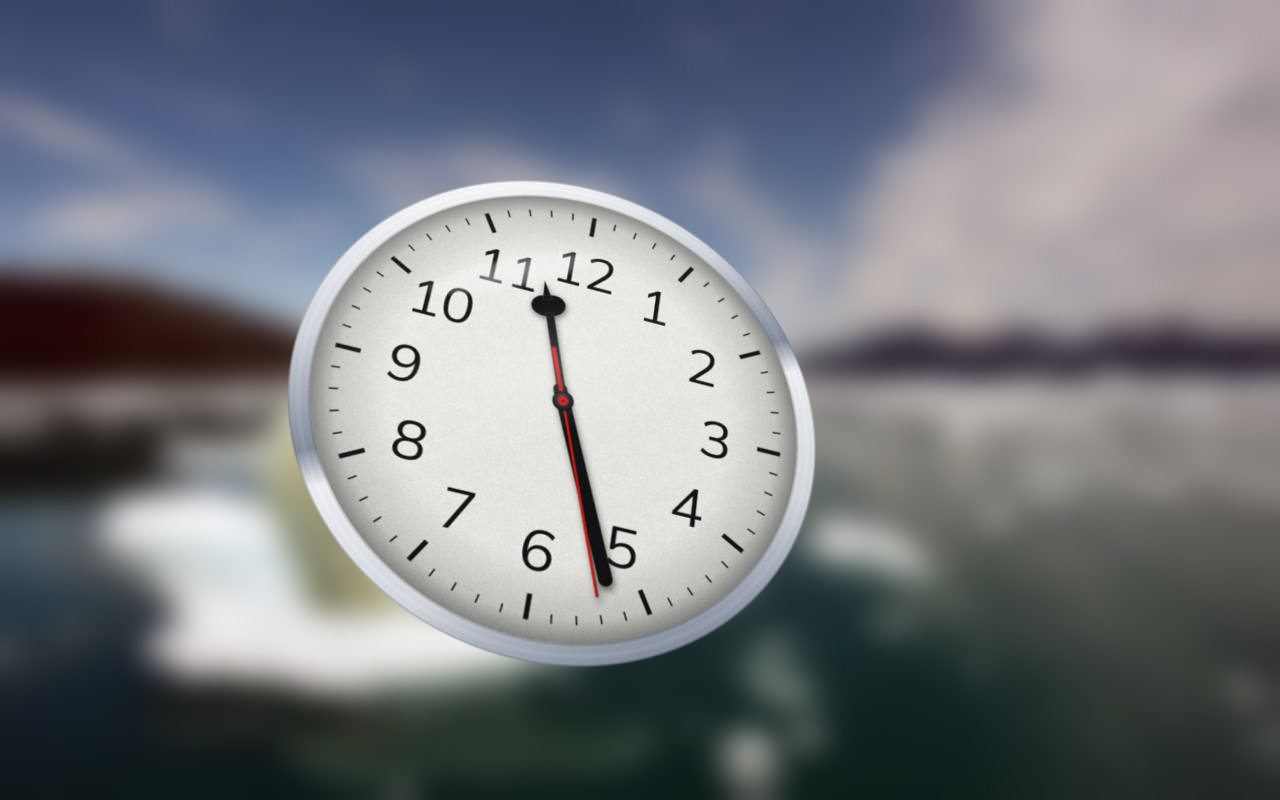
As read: 11.26.27
